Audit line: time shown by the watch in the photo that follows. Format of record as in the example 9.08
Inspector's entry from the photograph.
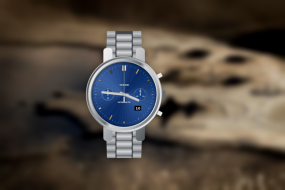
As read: 3.46
